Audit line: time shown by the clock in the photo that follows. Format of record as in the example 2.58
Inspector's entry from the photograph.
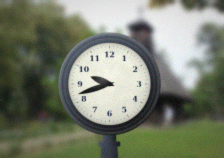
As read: 9.42
